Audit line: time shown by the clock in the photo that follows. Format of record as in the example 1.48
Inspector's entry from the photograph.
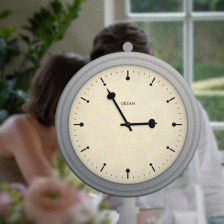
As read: 2.55
